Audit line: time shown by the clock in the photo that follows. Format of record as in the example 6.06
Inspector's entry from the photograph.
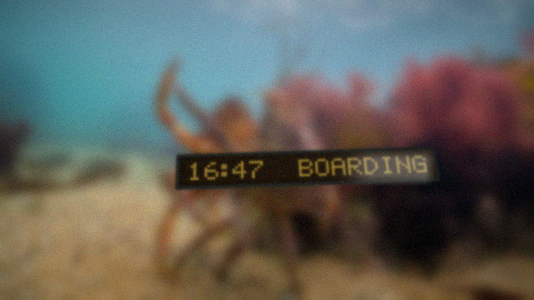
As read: 16.47
